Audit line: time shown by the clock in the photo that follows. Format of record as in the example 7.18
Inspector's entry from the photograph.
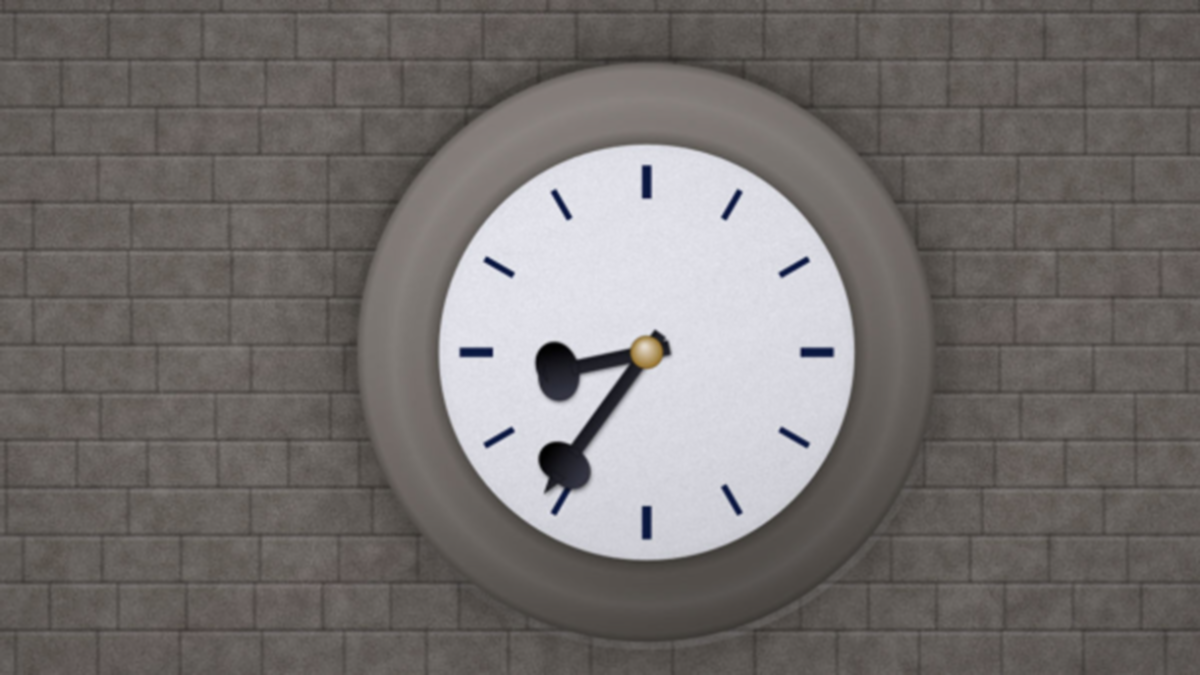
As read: 8.36
